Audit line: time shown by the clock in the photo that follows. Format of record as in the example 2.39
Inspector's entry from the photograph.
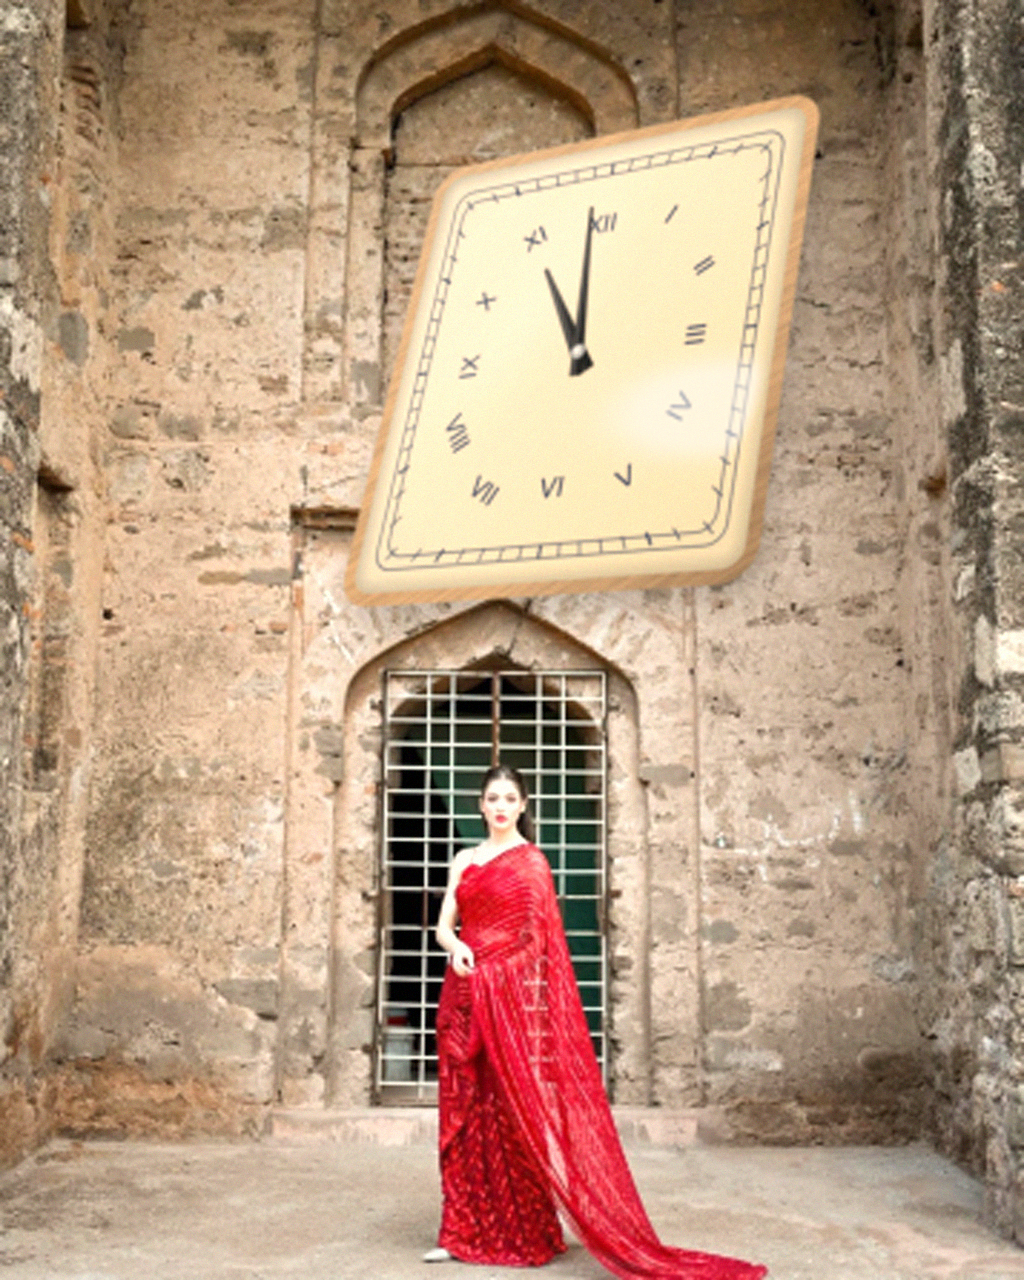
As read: 10.59
